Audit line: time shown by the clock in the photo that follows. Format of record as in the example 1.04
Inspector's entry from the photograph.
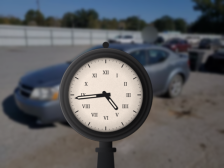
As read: 4.44
